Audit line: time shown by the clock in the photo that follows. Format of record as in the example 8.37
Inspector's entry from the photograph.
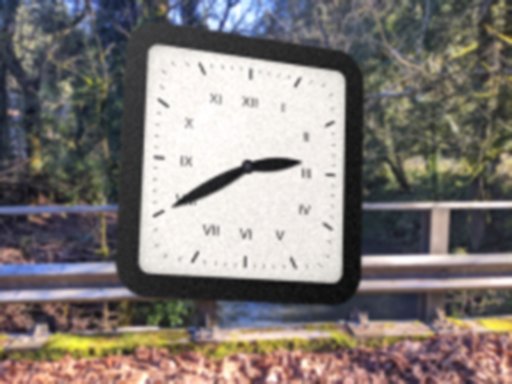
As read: 2.40
